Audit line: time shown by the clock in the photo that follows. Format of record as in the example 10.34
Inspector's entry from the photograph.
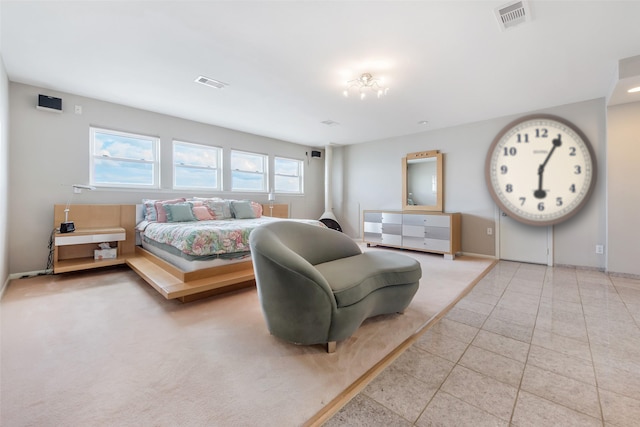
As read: 6.05
